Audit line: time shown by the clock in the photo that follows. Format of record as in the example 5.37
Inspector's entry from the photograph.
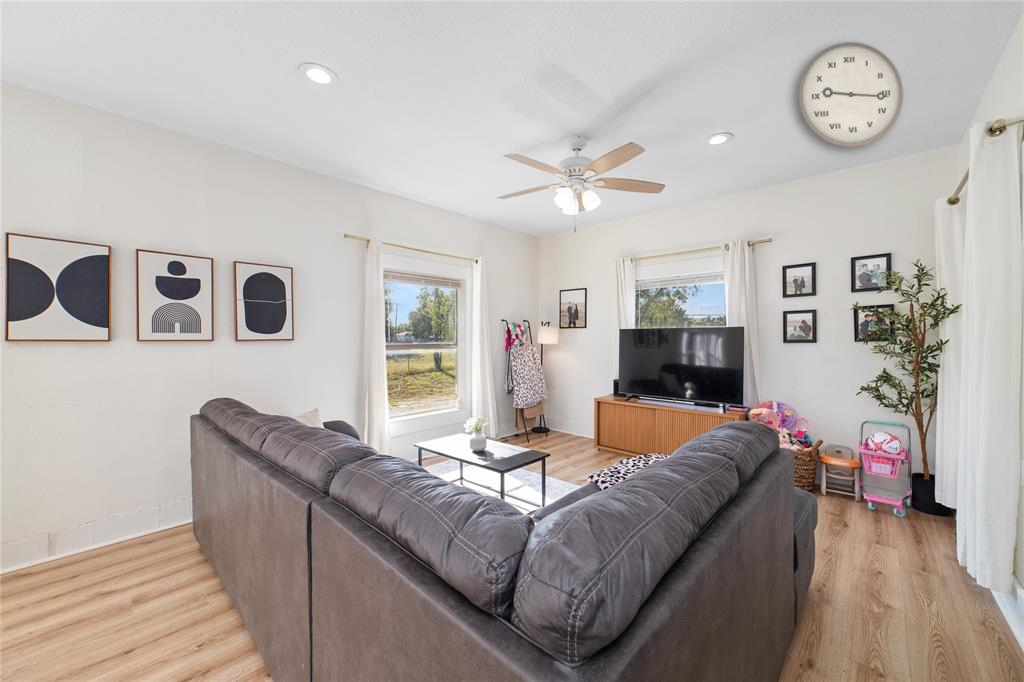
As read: 9.16
